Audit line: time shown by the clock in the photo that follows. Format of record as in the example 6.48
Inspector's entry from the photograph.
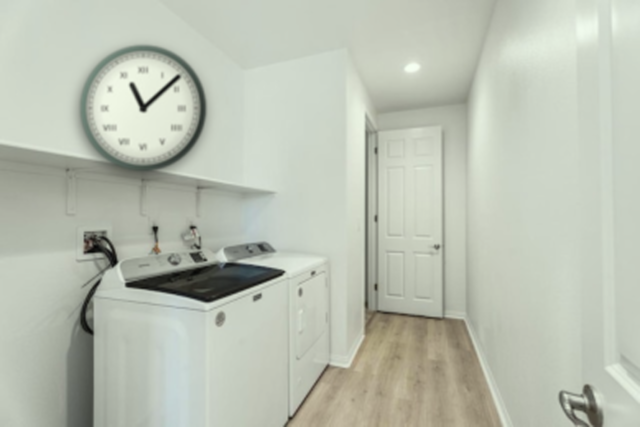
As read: 11.08
